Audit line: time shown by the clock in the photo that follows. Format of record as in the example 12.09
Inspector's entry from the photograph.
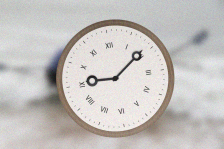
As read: 9.09
